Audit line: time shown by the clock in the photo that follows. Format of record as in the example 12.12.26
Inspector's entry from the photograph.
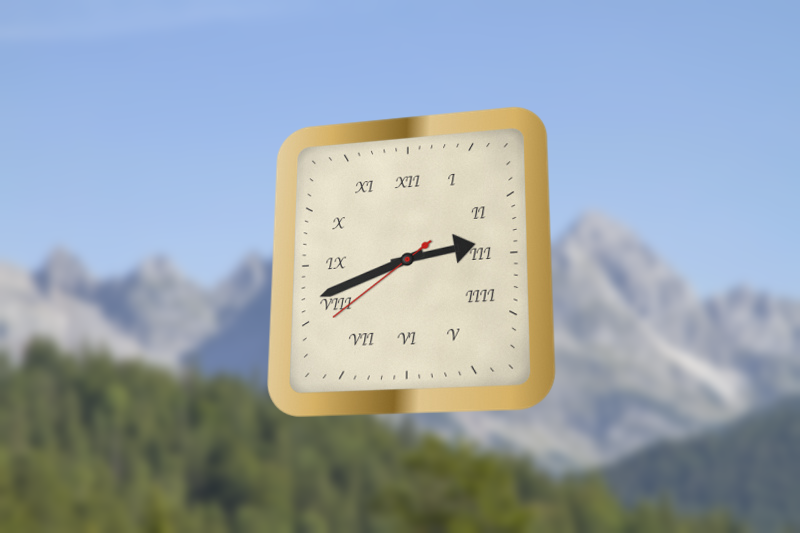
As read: 2.41.39
